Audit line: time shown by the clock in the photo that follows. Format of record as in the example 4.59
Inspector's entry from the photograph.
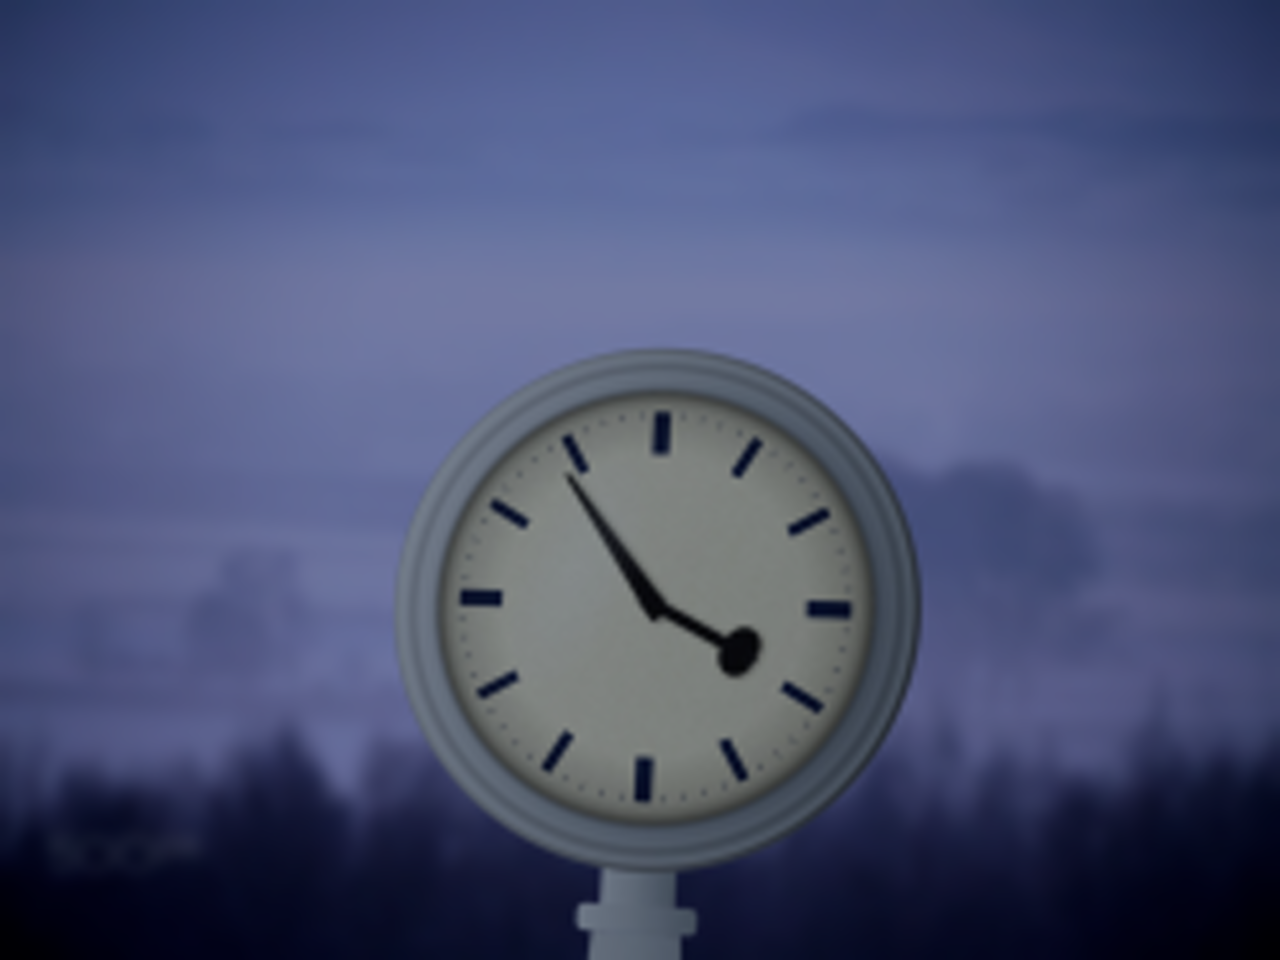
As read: 3.54
